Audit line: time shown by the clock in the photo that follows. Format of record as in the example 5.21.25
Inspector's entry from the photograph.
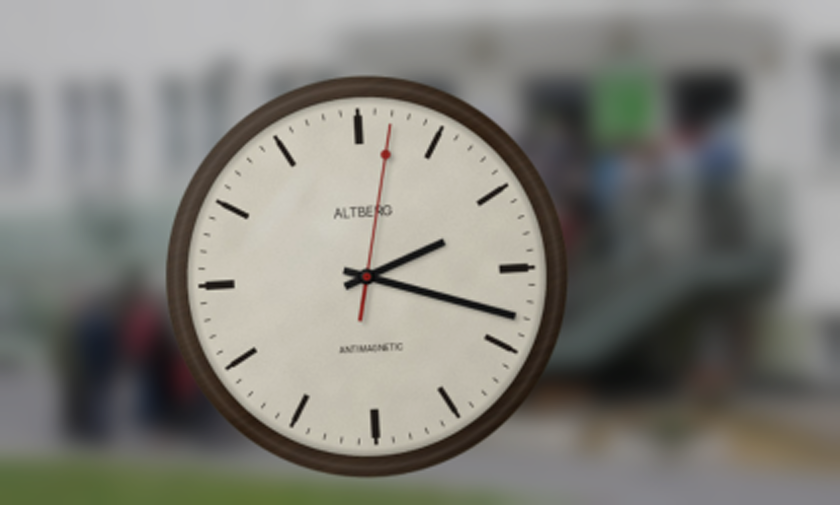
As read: 2.18.02
